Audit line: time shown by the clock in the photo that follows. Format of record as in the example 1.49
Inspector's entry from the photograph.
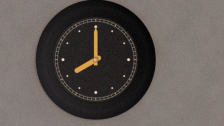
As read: 8.00
